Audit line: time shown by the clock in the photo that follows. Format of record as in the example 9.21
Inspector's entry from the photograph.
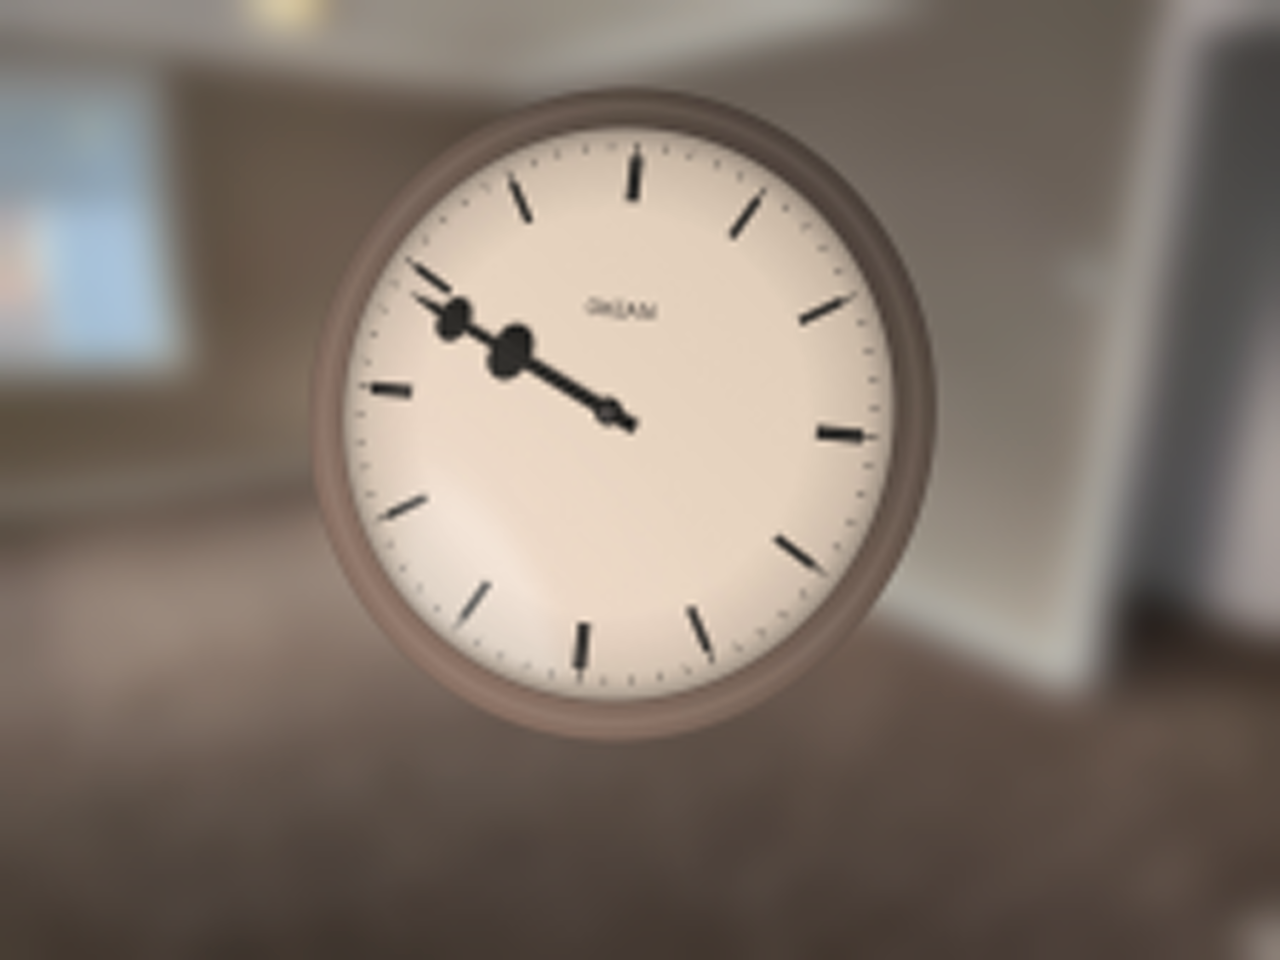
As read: 9.49
